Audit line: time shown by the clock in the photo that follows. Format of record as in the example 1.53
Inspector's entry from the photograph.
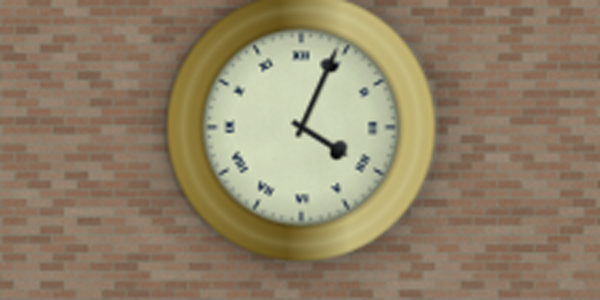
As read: 4.04
